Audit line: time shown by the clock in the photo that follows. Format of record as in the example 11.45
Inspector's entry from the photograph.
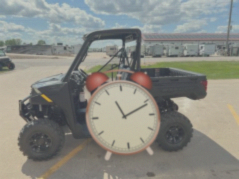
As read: 11.11
